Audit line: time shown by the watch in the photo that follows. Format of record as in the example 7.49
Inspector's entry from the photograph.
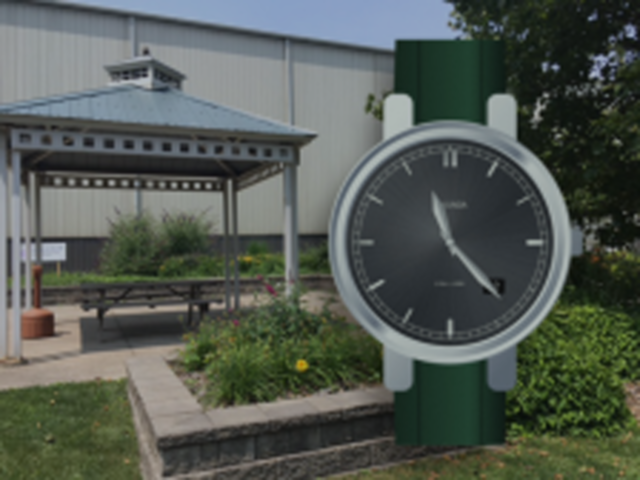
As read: 11.23
